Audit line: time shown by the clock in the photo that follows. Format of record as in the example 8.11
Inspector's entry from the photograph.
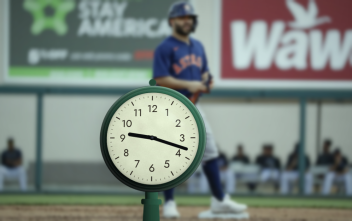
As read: 9.18
